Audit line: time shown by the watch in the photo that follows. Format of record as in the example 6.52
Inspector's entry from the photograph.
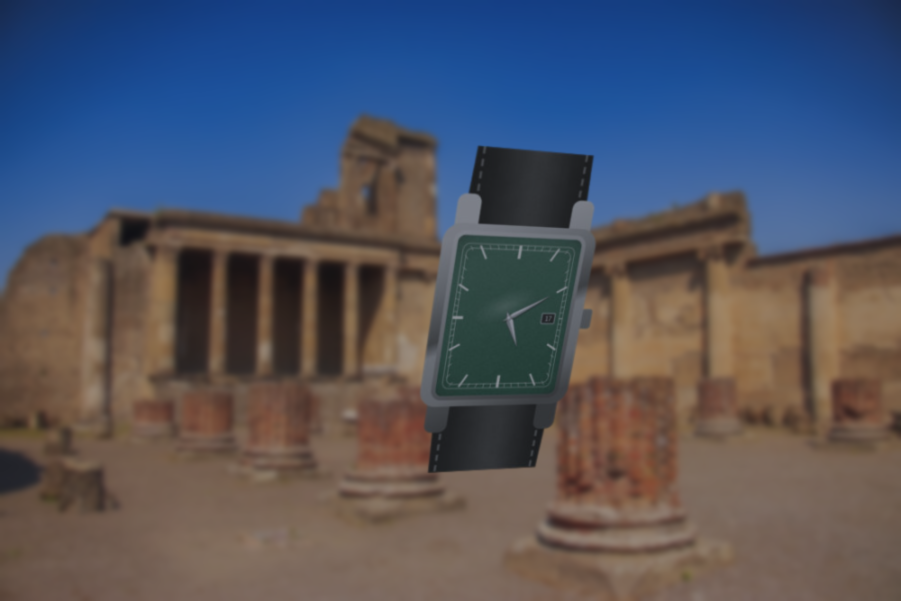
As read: 5.10
